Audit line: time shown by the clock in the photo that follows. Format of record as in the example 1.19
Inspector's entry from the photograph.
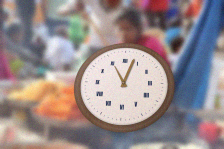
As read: 11.03
